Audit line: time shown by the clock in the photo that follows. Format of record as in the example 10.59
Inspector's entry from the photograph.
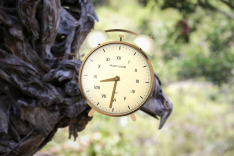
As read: 8.31
